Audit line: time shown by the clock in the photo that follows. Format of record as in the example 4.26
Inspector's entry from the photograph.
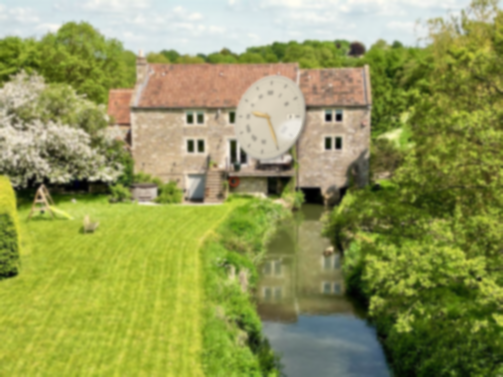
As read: 9.25
